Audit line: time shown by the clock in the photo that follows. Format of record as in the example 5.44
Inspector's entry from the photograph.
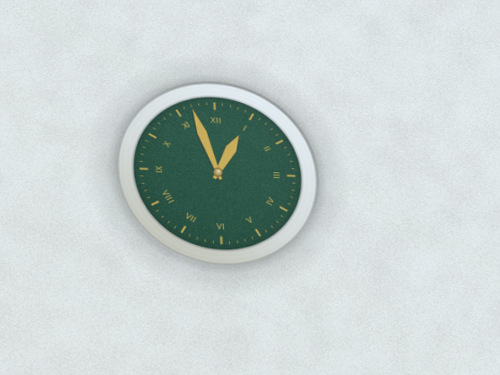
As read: 12.57
